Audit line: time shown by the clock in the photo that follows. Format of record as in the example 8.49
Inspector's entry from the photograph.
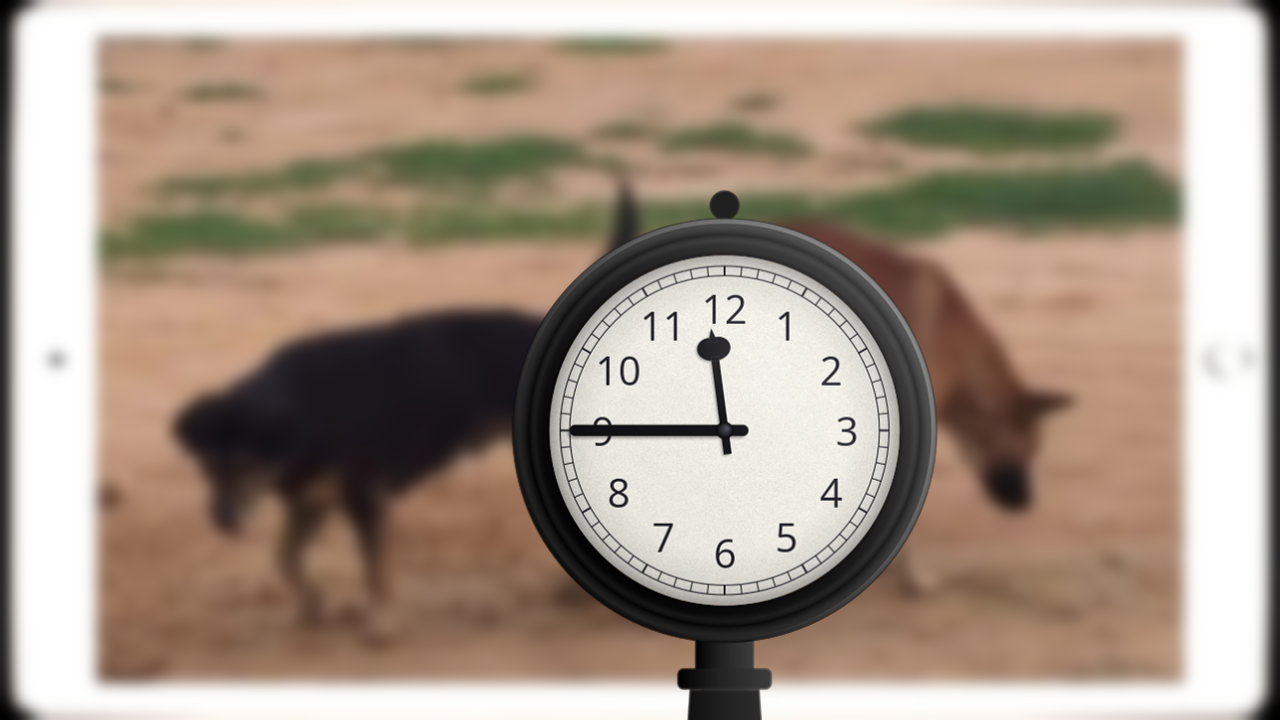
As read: 11.45
